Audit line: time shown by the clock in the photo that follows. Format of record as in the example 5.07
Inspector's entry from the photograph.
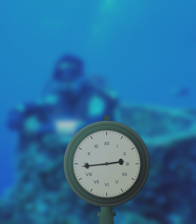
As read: 2.44
